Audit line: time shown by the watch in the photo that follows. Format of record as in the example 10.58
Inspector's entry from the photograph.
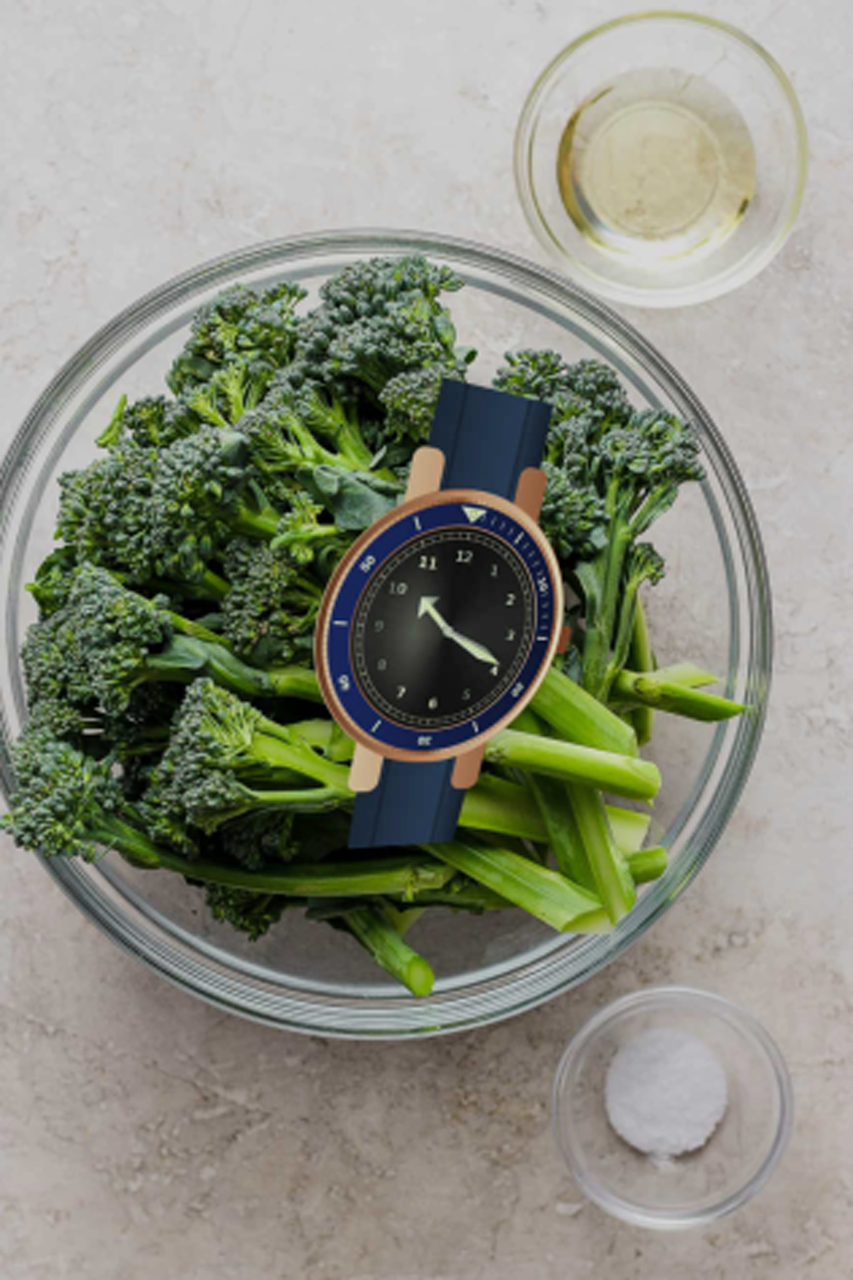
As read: 10.19
